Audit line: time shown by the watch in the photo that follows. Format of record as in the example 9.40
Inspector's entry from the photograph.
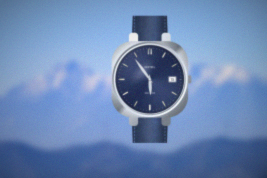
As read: 5.54
